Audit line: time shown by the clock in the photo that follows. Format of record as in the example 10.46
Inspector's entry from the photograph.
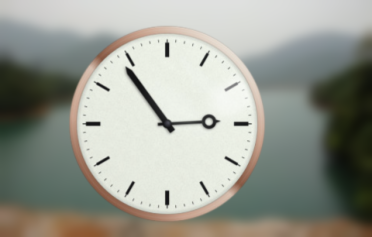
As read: 2.54
